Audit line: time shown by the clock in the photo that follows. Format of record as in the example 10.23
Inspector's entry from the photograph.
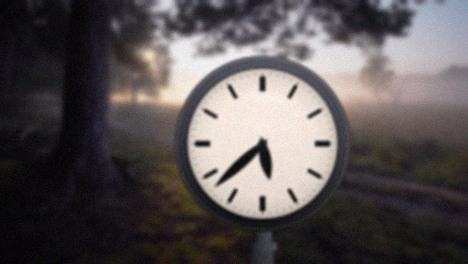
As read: 5.38
